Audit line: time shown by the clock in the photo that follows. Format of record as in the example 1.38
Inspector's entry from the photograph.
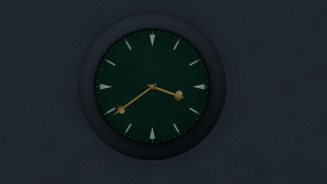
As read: 3.39
